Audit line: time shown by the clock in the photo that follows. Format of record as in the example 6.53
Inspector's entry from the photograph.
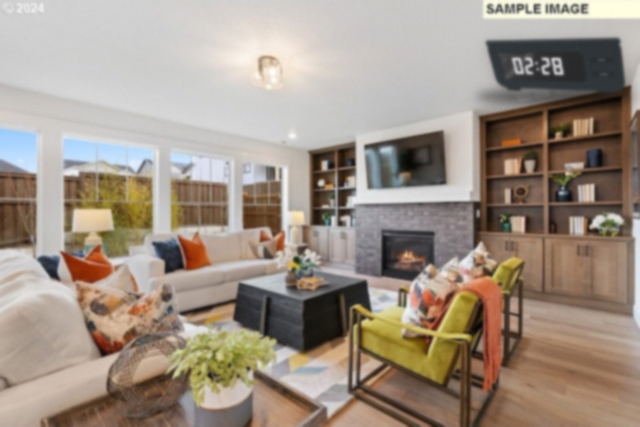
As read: 2.28
